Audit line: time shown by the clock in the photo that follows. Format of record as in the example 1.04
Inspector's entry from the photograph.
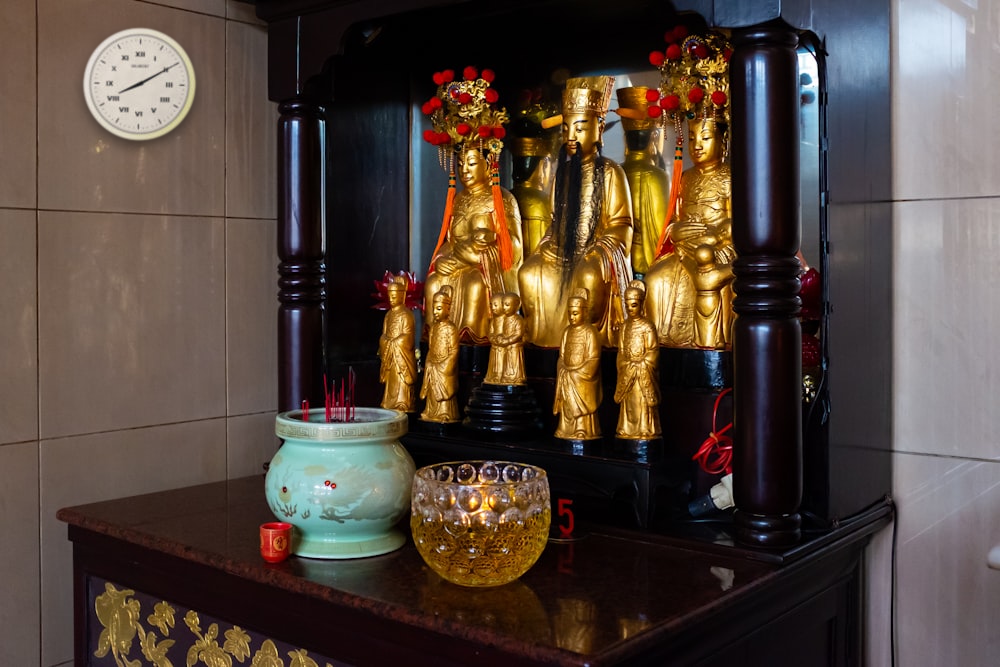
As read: 8.10
